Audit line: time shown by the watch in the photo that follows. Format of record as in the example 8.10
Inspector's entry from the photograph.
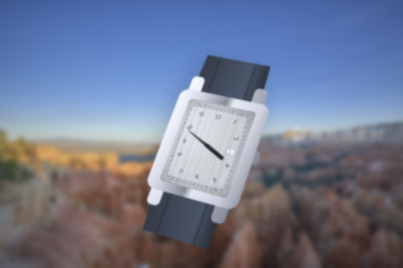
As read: 3.49
